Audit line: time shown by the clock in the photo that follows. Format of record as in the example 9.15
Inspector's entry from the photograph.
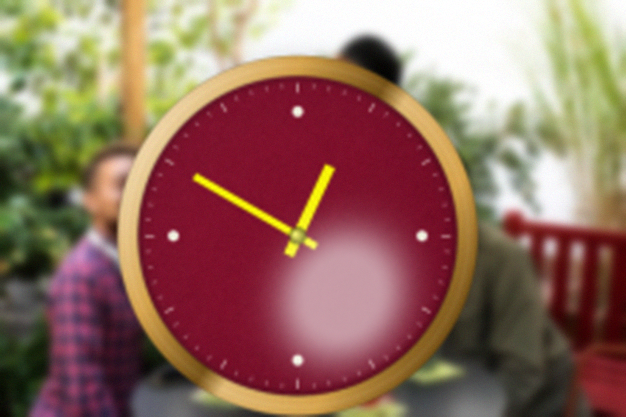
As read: 12.50
